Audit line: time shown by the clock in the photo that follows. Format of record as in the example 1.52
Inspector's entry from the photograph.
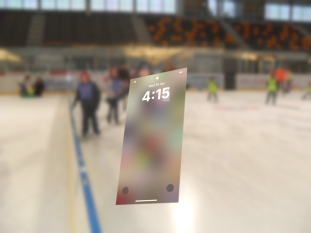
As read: 4.15
